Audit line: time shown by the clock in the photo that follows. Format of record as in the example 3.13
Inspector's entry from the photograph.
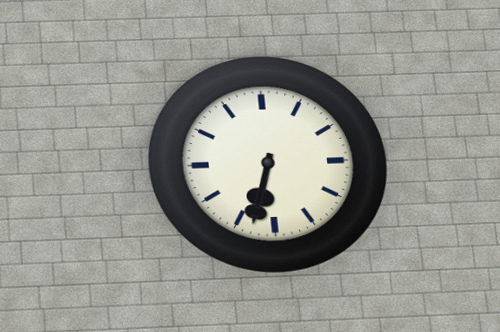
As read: 6.33
